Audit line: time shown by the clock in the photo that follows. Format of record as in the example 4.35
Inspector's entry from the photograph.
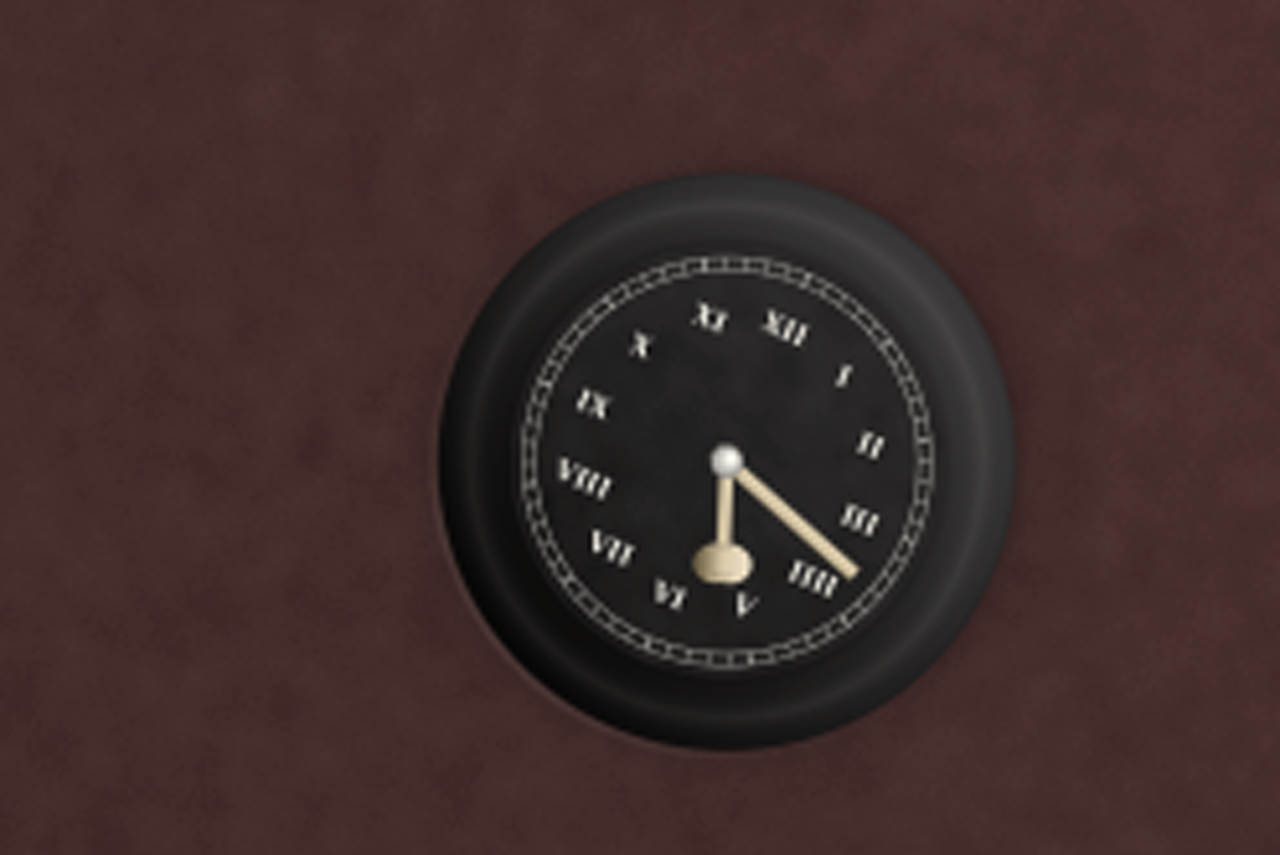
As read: 5.18
